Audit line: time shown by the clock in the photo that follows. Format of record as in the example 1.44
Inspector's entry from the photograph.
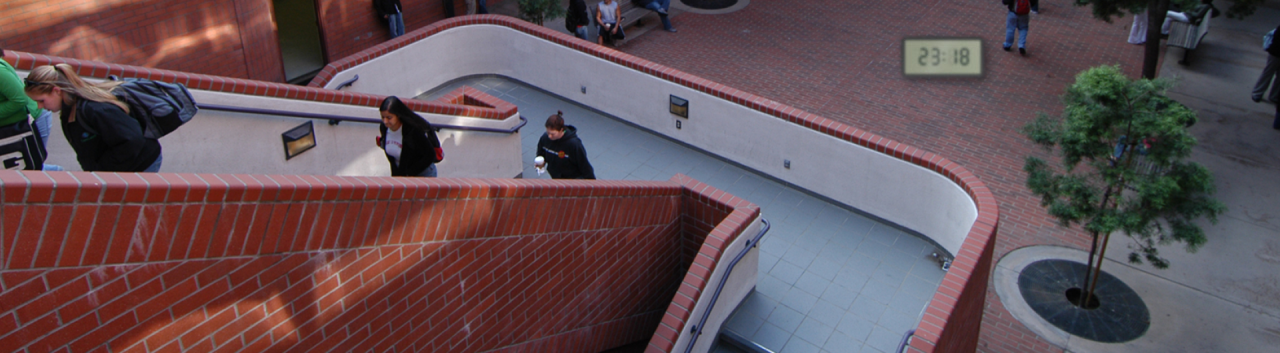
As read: 23.18
